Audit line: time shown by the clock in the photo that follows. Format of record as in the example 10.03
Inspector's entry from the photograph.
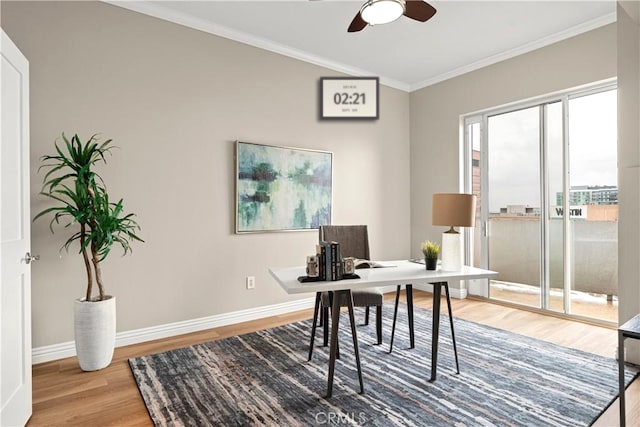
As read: 2.21
